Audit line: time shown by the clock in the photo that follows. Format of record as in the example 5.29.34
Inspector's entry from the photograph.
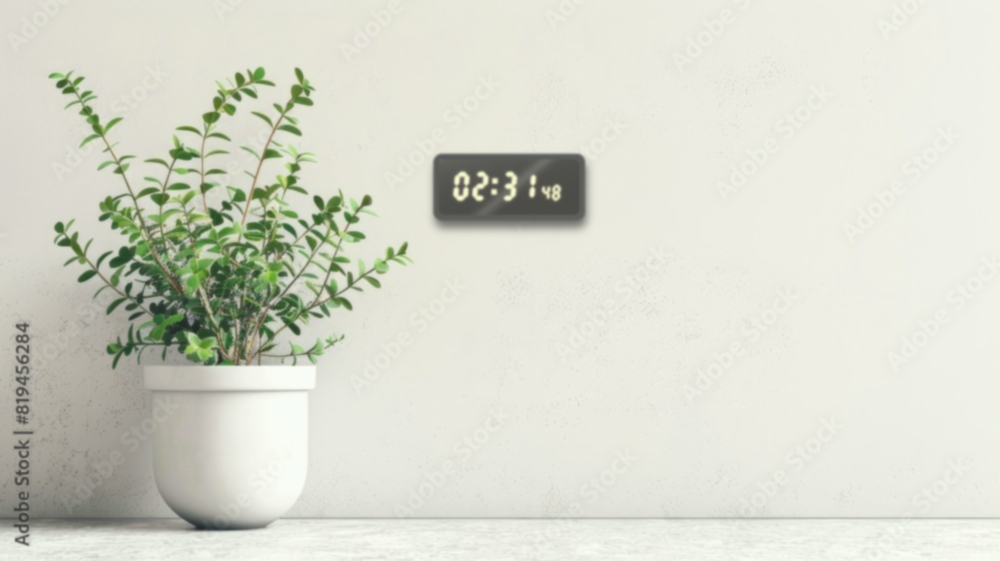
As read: 2.31.48
